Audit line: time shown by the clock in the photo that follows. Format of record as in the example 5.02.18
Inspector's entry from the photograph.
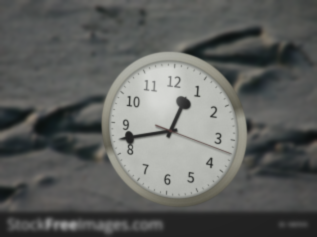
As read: 12.42.17
